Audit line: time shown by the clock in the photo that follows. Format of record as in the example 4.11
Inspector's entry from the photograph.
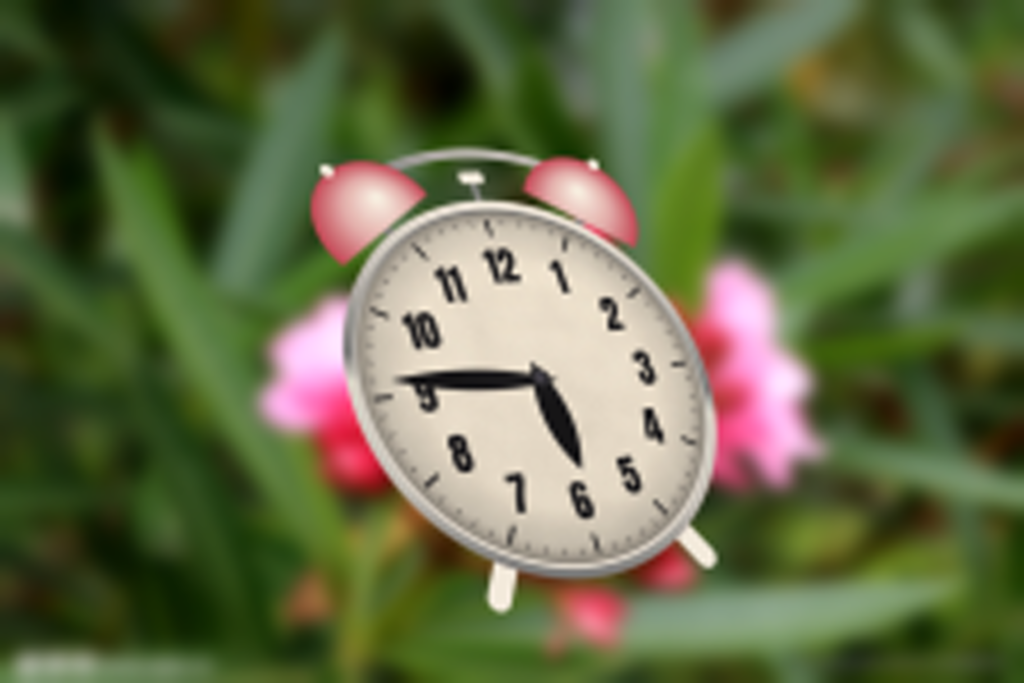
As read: 5.46
